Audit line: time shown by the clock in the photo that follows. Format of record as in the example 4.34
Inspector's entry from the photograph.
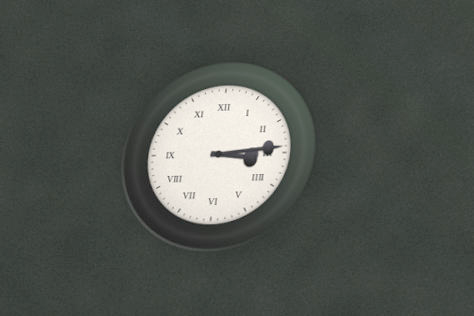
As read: 3.14
